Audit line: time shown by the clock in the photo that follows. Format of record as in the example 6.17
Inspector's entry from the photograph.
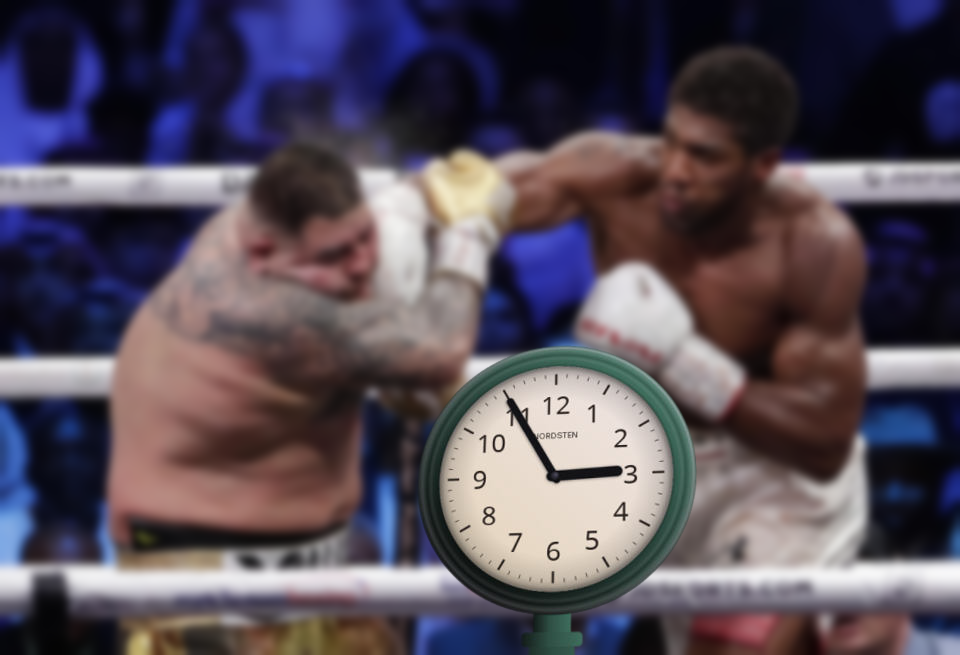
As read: 2.55
